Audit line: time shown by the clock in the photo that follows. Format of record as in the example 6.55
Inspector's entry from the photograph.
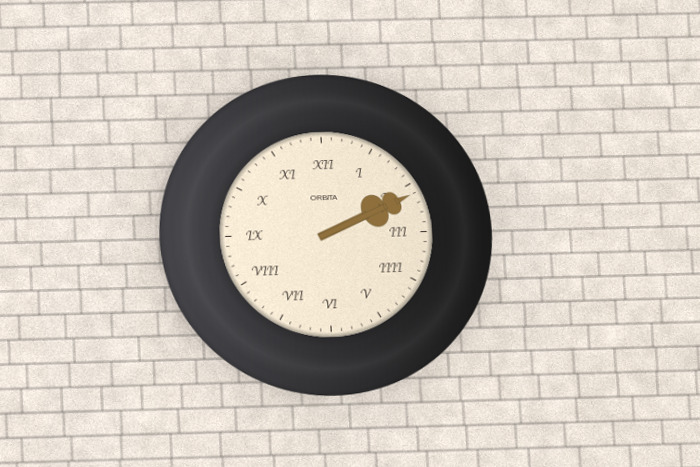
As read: 2.11
